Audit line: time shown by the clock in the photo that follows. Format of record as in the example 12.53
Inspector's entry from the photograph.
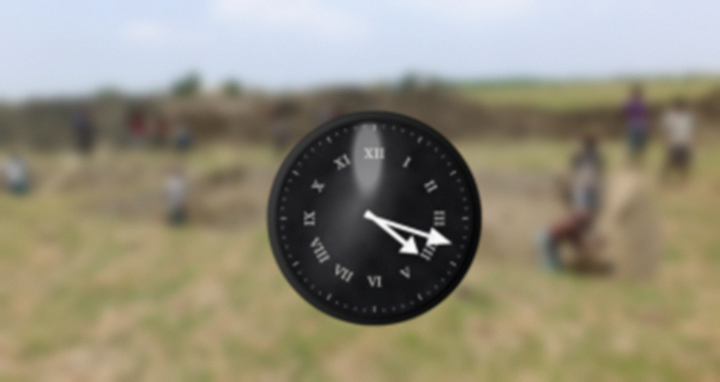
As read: 4.18
